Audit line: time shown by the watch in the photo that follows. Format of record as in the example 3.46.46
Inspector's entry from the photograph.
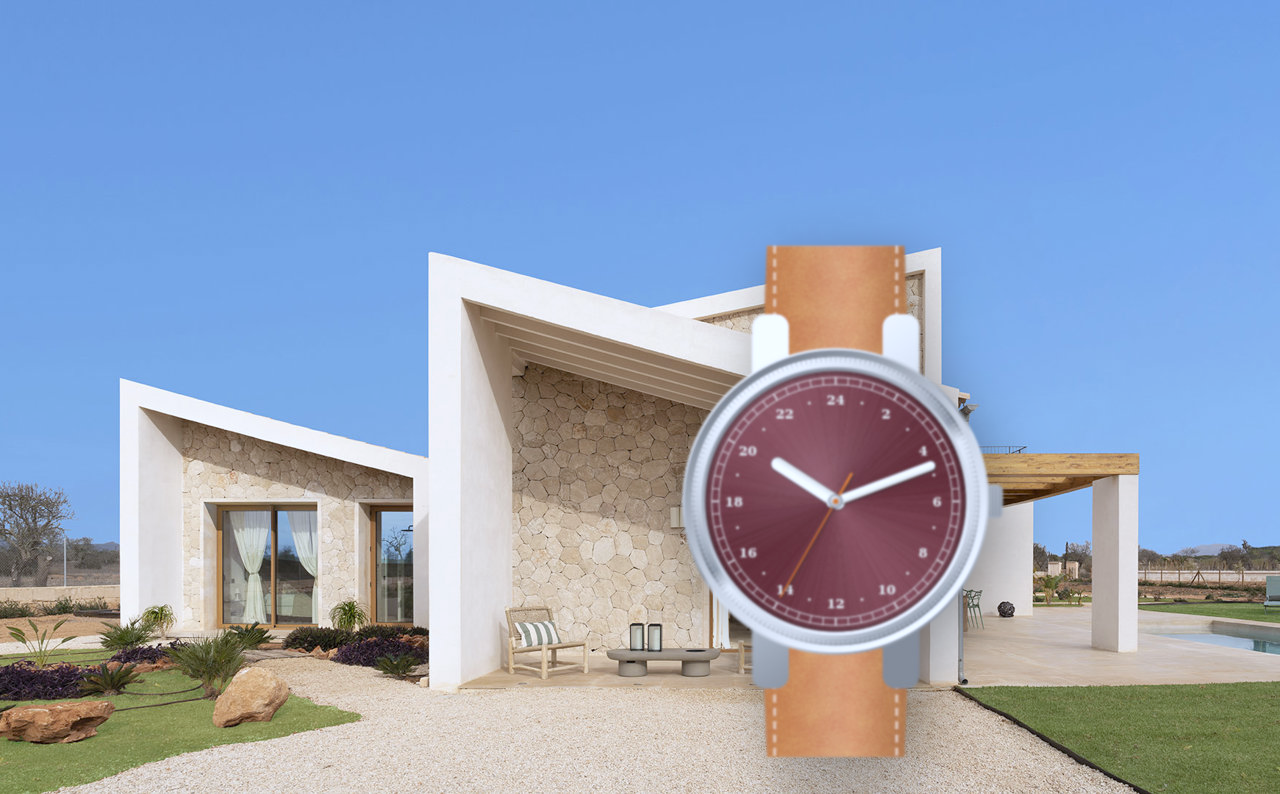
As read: 20.11.35
